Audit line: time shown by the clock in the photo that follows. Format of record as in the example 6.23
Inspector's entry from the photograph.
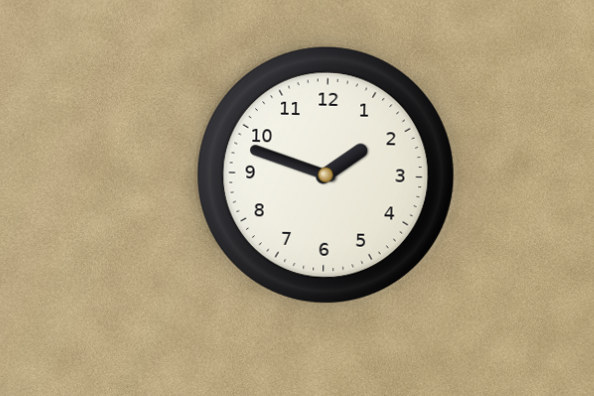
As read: 1.48
